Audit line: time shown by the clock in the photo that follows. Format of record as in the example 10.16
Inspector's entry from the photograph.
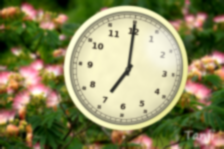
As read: 7.00
